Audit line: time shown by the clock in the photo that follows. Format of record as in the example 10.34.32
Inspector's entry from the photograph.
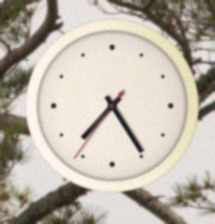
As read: 7.24.36
